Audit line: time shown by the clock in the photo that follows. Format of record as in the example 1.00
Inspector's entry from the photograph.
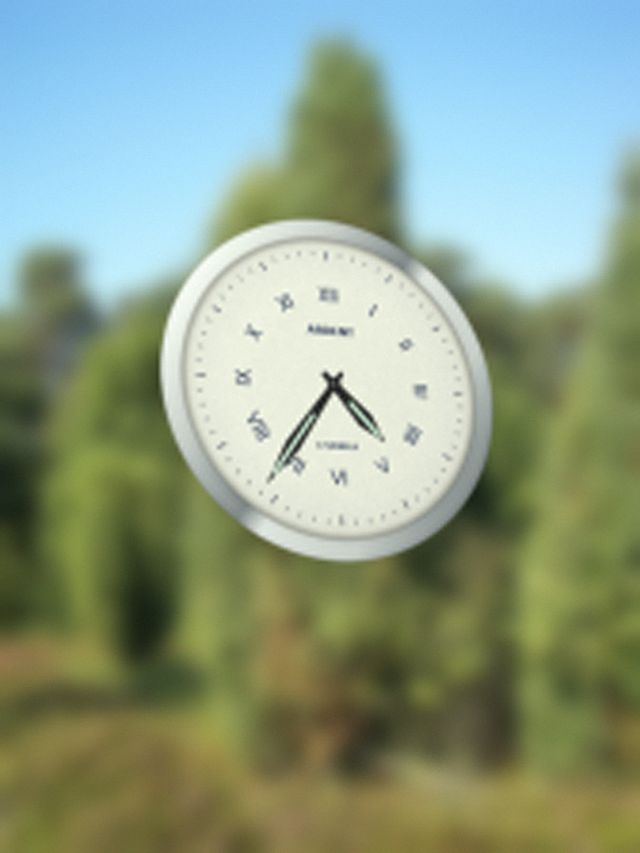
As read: 4.36
